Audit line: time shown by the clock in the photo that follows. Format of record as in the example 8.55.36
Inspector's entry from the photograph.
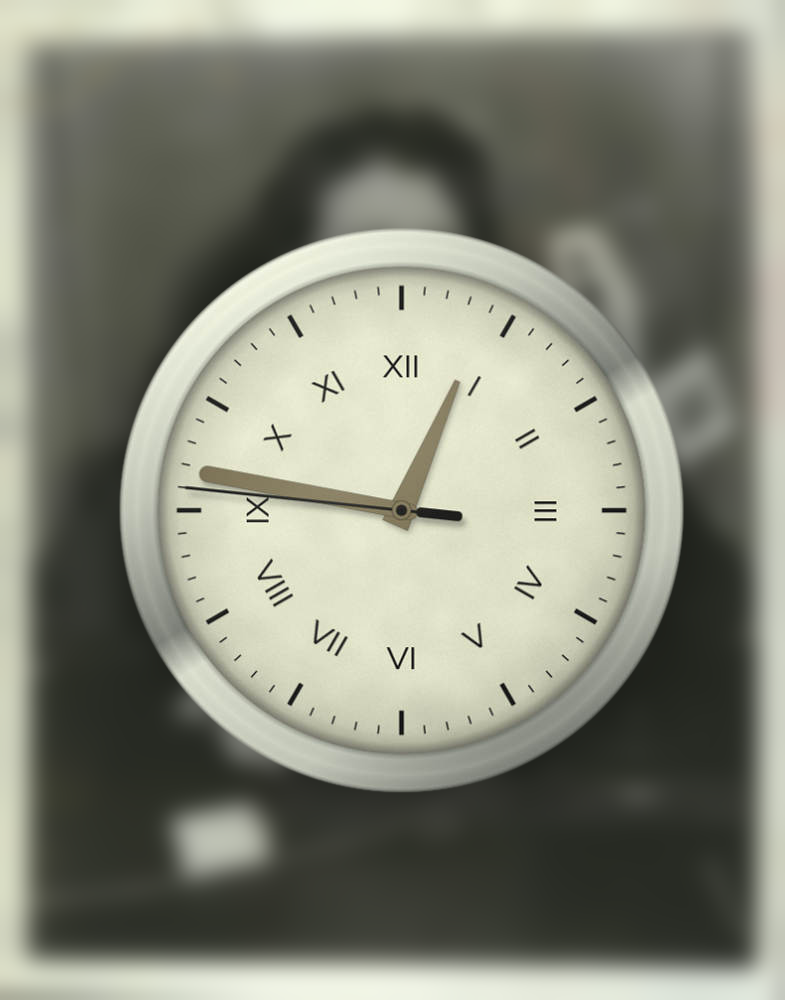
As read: 12.46.46
